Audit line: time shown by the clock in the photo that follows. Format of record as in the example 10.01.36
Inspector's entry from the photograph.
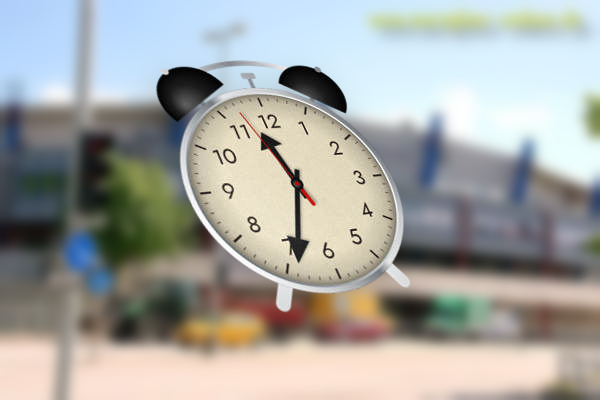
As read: 11.33.57
